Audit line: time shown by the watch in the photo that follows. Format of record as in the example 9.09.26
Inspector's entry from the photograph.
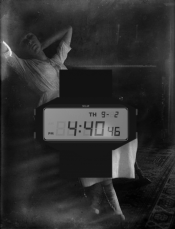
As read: 4.40.46
